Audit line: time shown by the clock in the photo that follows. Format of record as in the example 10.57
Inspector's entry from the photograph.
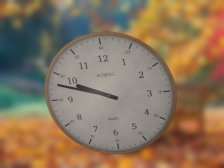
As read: 9.48
